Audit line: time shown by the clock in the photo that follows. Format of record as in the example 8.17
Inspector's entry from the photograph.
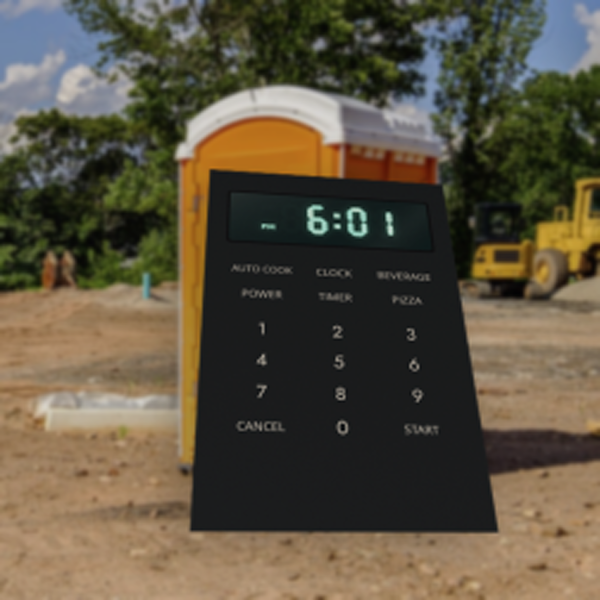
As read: 6.01
